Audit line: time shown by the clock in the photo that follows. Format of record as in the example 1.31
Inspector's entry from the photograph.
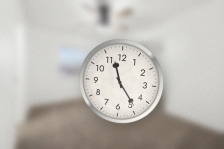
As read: 11.24
